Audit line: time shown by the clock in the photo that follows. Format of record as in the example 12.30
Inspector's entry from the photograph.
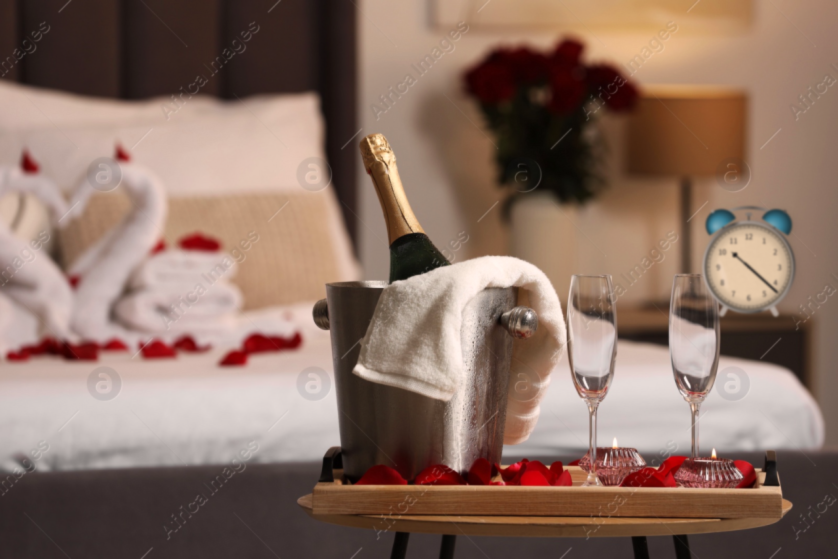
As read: 10.22
